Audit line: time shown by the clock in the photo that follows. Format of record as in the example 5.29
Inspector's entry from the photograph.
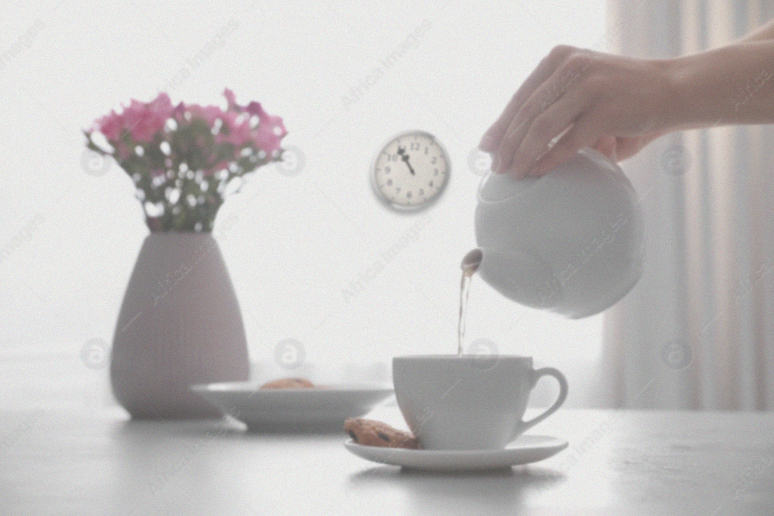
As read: 10.54
